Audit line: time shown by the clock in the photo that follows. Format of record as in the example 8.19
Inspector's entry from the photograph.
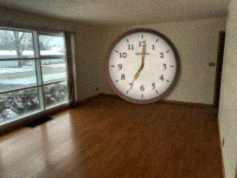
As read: 7.01
